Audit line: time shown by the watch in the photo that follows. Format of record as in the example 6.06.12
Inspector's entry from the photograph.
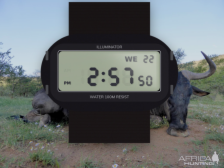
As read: 2.57.50
